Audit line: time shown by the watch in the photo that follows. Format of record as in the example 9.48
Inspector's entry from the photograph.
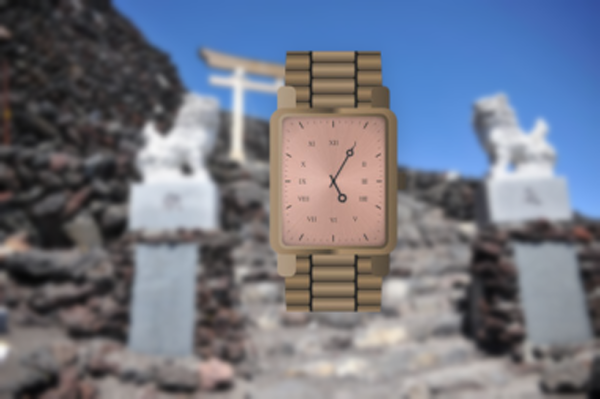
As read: 5.05
